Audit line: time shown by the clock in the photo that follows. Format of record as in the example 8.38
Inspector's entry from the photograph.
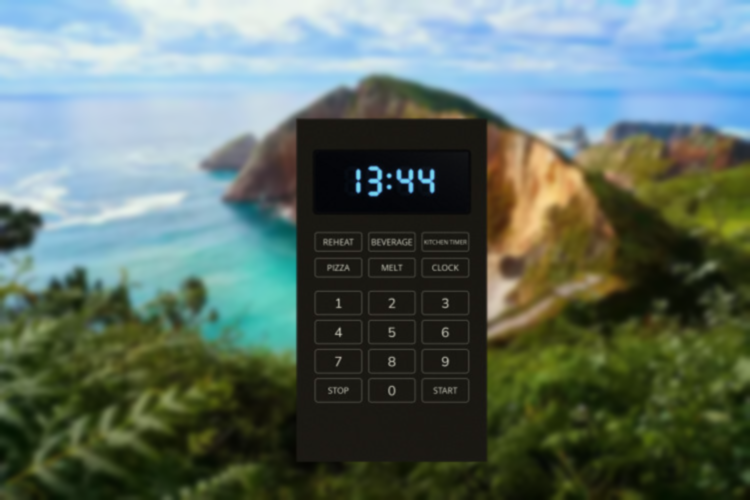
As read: 13.44
